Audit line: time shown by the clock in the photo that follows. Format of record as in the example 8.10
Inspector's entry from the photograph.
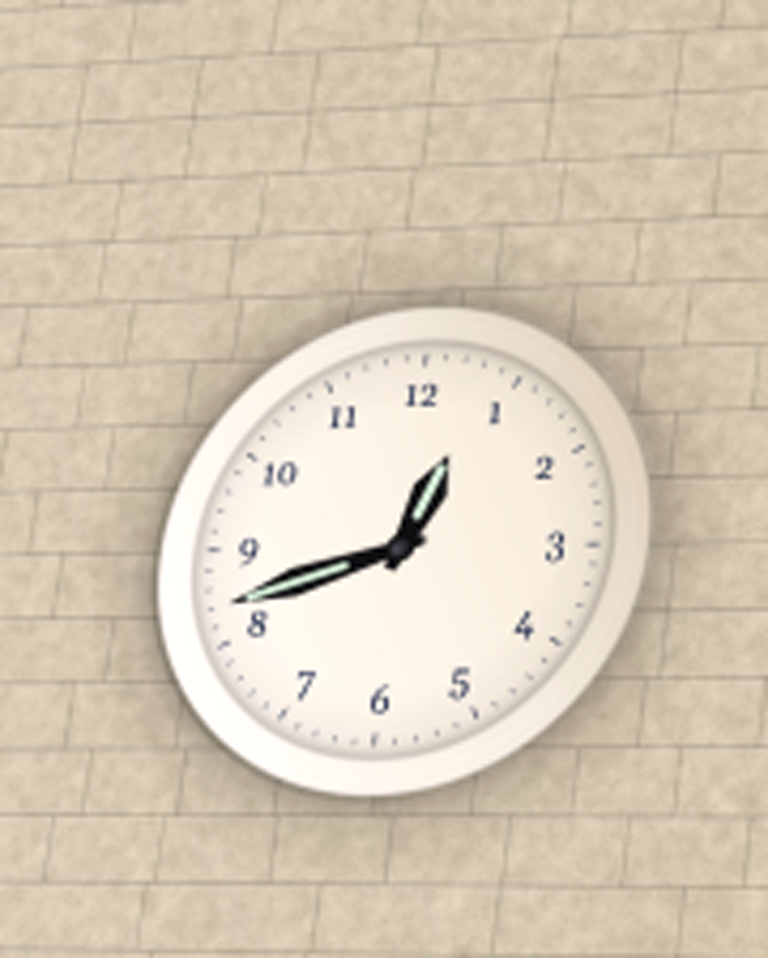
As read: 12.42
